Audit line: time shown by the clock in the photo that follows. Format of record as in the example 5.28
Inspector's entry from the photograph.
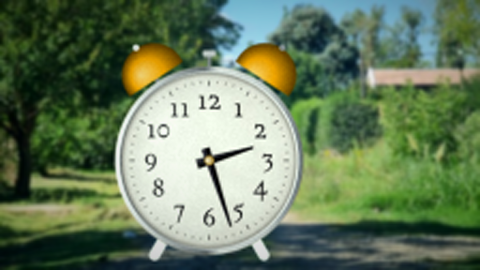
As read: 2.27
